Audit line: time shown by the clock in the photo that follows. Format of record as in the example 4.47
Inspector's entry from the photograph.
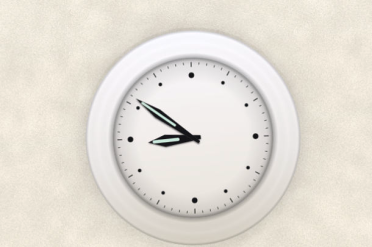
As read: 8.51
